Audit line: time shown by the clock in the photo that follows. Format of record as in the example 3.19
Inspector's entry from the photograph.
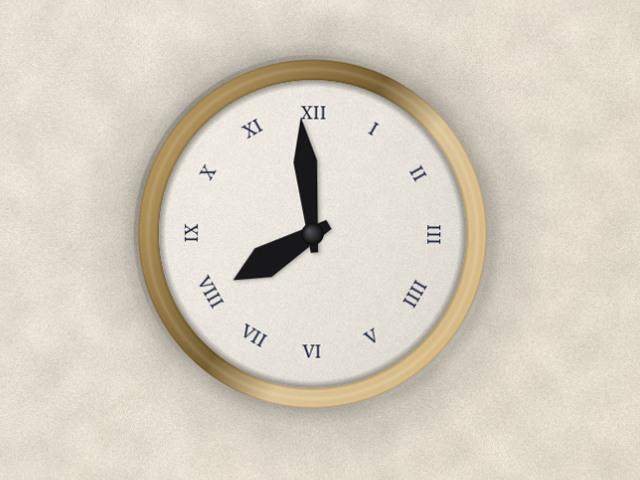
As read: 7.59
